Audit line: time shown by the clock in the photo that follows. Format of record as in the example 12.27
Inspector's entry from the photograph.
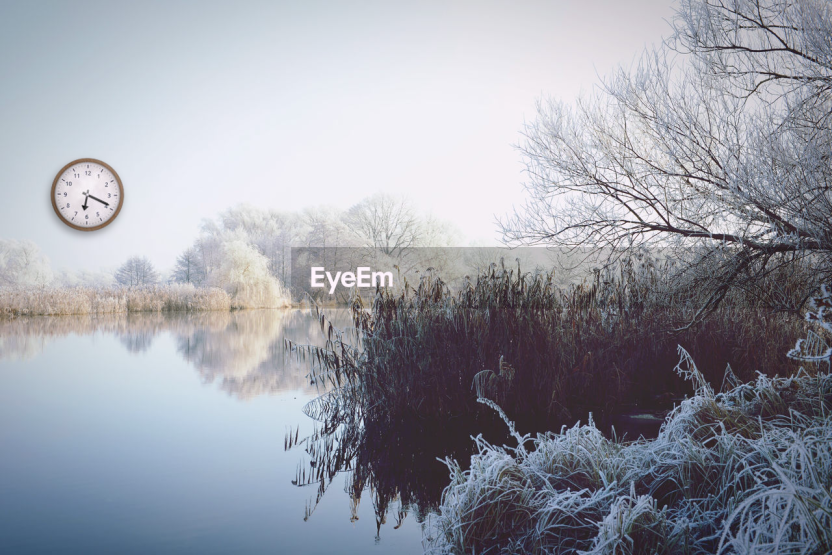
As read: 6.19
